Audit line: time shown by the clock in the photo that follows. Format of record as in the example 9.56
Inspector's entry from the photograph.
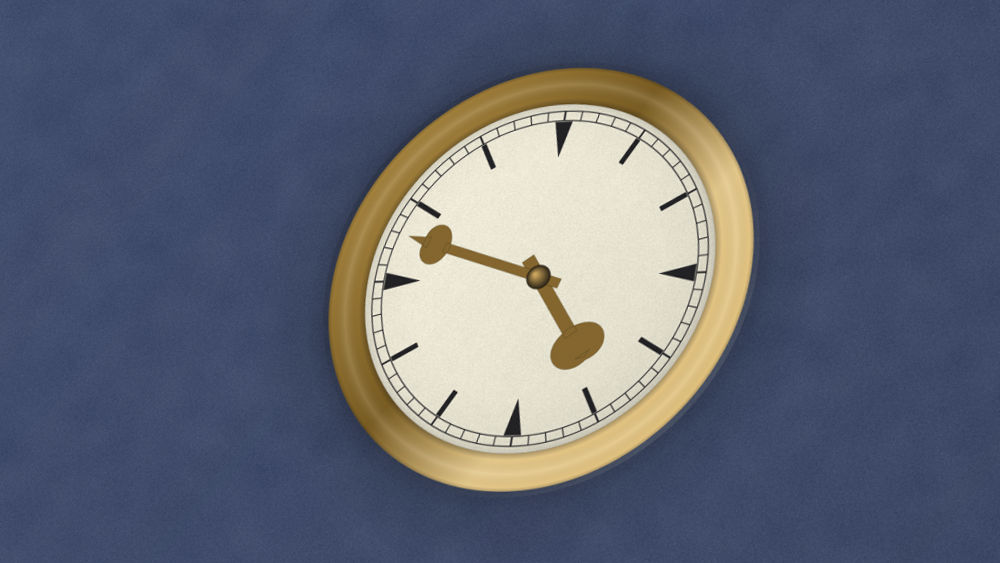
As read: 4.48
